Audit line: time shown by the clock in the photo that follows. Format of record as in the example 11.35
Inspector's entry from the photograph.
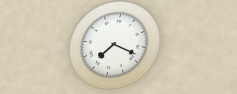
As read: 7.18
